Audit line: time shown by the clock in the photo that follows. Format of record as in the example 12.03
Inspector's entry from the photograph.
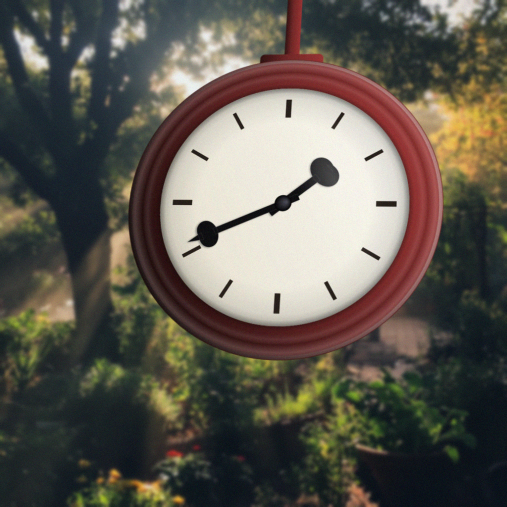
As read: 1.41
